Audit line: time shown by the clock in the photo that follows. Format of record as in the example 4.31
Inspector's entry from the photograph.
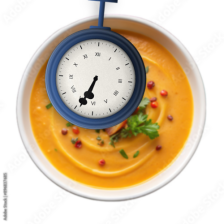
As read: 6.34
